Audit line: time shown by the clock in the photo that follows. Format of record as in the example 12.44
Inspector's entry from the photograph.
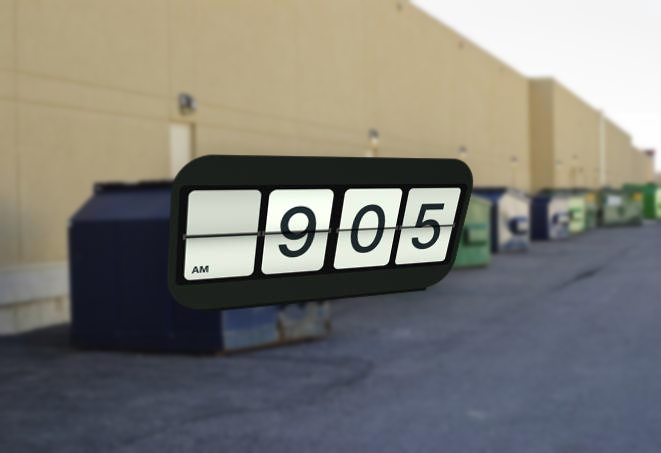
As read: 9.05
